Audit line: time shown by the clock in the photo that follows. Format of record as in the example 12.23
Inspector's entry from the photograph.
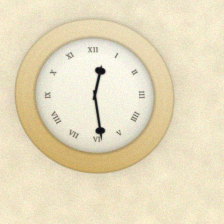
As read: 12.29
